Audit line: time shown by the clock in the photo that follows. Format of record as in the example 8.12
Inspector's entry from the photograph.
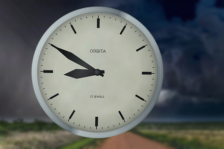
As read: 8.50
